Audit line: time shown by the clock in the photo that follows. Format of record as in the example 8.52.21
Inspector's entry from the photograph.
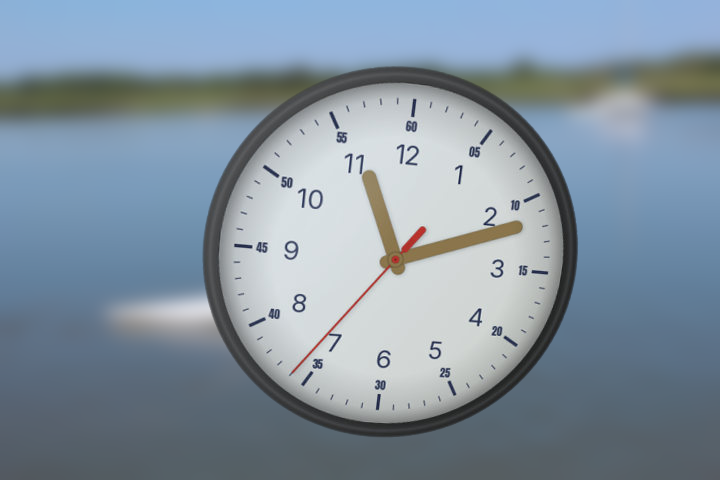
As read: 11.11.36
